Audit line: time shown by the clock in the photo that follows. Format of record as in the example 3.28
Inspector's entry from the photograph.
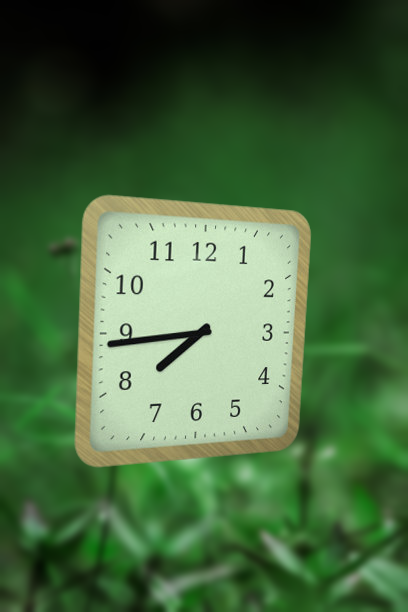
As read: 7.44
